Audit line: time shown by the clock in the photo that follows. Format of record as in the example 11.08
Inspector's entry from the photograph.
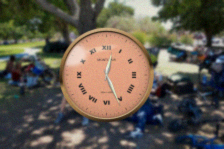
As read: 12.26
